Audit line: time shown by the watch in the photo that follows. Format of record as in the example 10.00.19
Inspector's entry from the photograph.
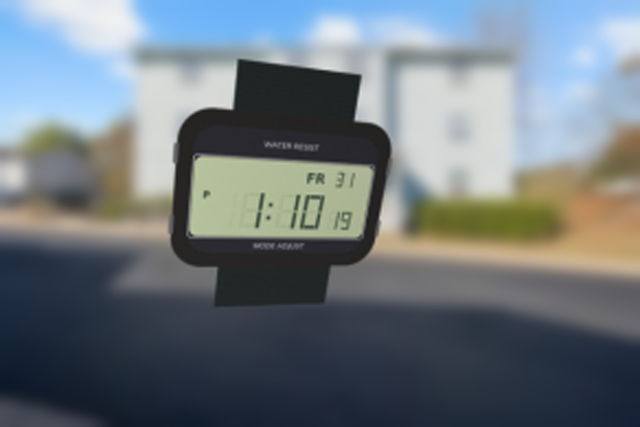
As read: 1.10.19
